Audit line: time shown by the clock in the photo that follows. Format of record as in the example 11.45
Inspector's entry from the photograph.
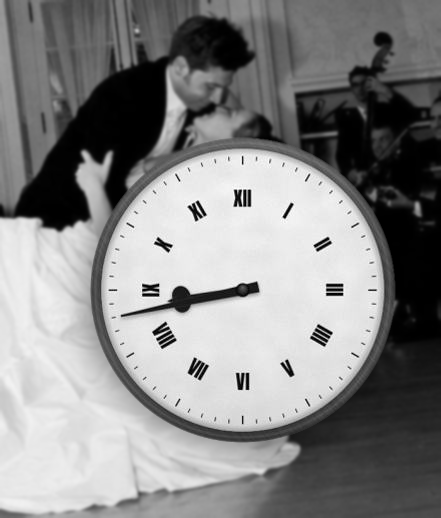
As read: 8.43
